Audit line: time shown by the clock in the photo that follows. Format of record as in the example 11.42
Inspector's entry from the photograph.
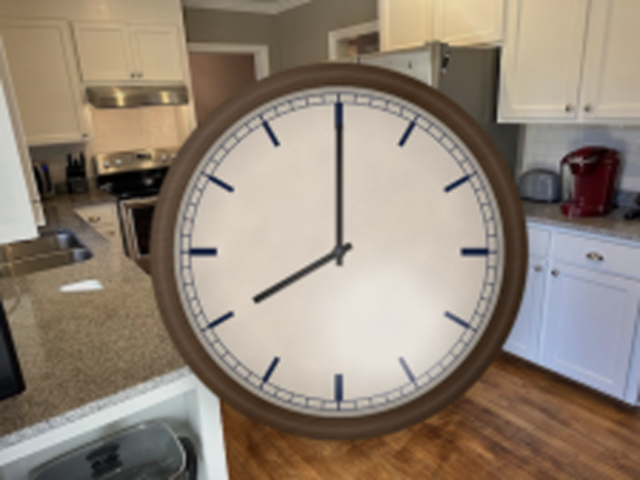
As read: 8.00
